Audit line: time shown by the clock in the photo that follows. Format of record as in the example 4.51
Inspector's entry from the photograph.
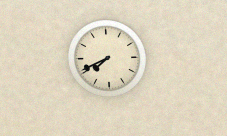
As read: 7.41
